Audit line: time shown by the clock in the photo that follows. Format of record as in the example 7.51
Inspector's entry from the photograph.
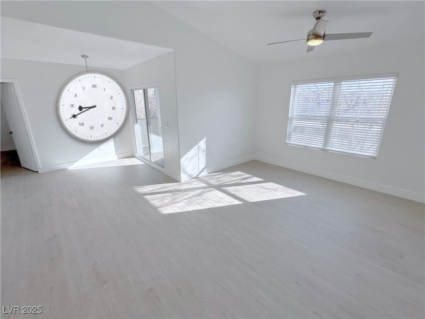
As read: 8.40
